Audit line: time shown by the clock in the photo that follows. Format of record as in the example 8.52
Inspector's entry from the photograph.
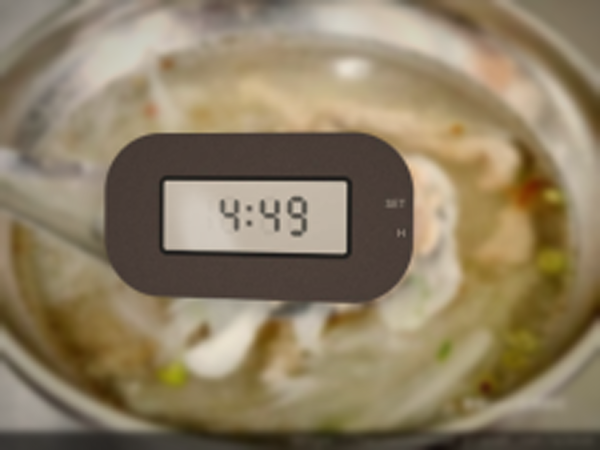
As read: 4.49
